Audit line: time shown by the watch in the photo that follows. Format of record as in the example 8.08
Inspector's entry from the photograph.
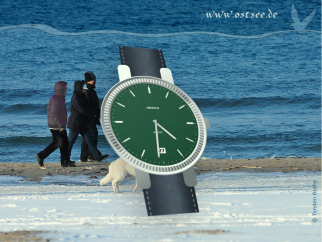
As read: 4.31
